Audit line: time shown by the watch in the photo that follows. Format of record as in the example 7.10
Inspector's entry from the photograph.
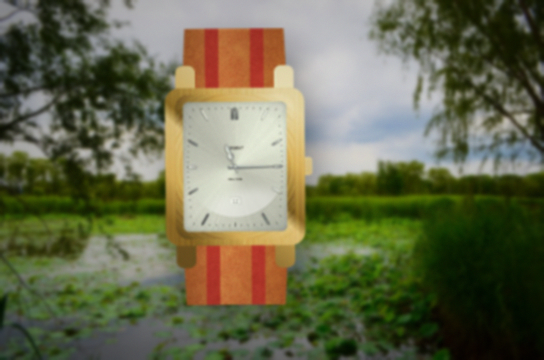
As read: 11.15
